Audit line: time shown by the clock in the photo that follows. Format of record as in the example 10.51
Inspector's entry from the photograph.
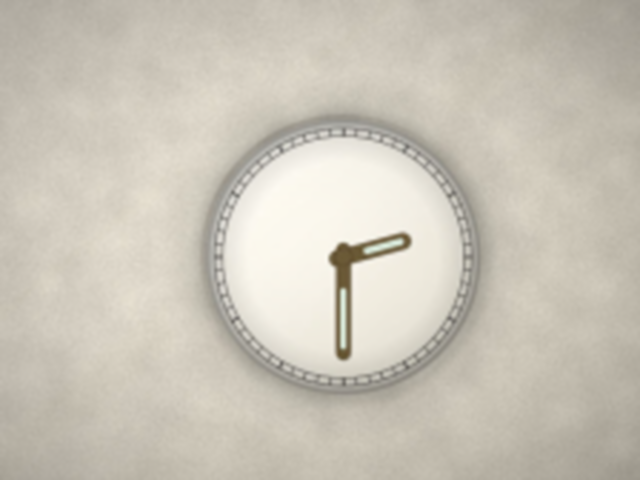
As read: 2.30
